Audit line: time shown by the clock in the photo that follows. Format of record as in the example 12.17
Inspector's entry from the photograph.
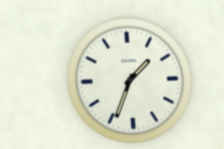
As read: 1.34
